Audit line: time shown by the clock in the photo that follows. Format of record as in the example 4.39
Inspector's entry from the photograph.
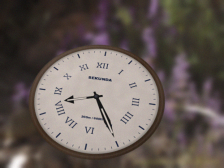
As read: 8.25
